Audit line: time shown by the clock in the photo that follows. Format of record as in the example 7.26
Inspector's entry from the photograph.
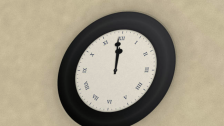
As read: 11.59
